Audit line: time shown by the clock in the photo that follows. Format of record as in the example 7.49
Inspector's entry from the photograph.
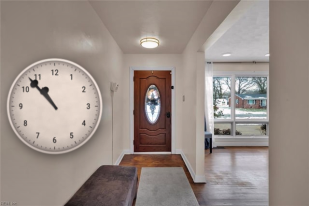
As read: 10.53
